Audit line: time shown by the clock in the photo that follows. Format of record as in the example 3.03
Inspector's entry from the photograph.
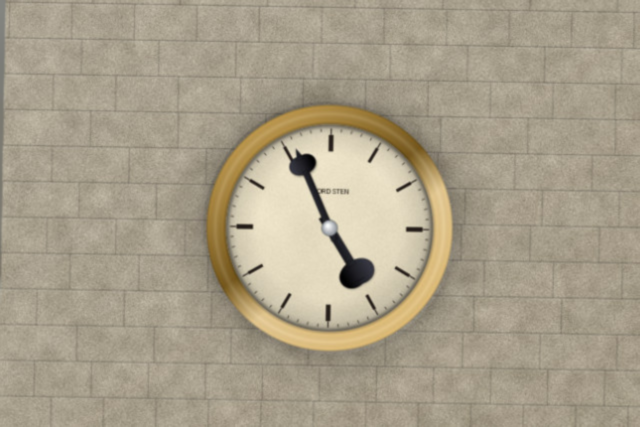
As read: 4.56
